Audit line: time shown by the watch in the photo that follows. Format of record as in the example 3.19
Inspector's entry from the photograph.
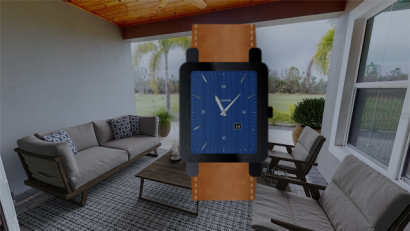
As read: 11.07
